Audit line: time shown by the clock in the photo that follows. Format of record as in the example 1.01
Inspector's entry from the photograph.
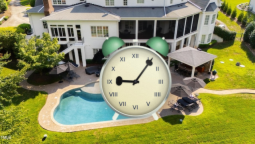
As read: 9.06
